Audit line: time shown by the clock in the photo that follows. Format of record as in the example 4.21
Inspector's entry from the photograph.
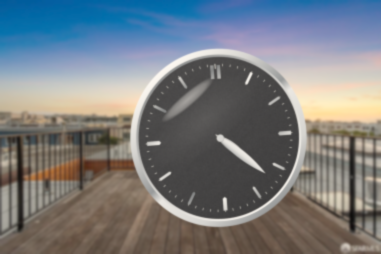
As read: 4.22
